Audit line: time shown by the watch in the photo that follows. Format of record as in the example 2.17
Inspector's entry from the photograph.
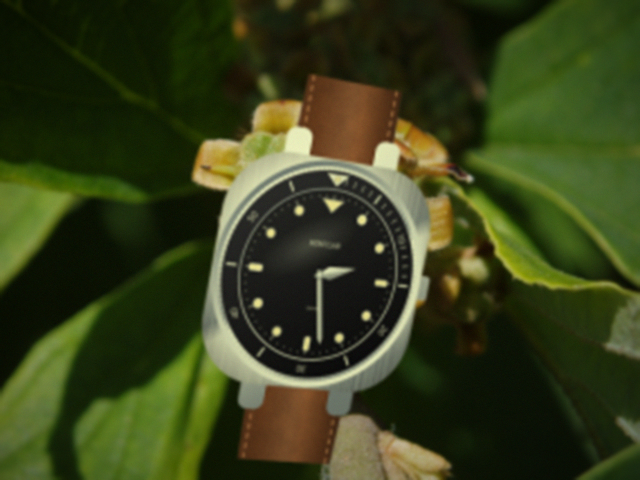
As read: 2.28
